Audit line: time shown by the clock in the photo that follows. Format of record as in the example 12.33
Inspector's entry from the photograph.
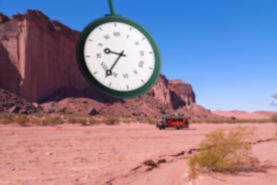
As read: 9.37
